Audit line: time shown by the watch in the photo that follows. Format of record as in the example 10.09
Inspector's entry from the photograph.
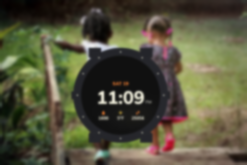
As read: 11.09
